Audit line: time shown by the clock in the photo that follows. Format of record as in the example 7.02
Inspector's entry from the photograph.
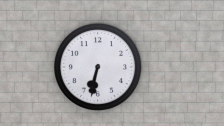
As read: 6.32
